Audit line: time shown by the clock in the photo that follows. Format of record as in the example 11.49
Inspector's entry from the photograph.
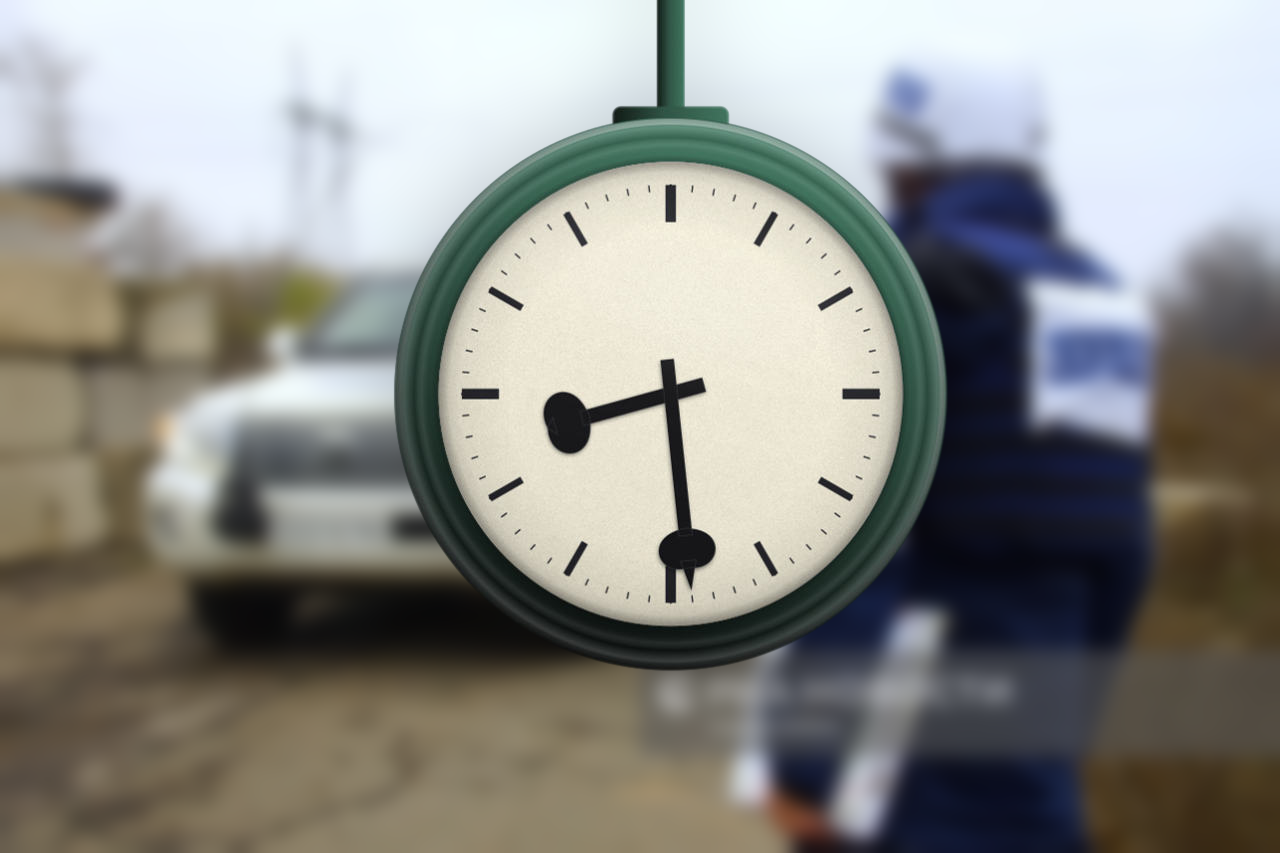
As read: 8.29
